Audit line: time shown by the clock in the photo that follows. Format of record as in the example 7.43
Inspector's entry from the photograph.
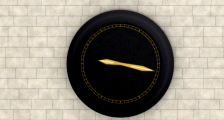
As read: 9.17
